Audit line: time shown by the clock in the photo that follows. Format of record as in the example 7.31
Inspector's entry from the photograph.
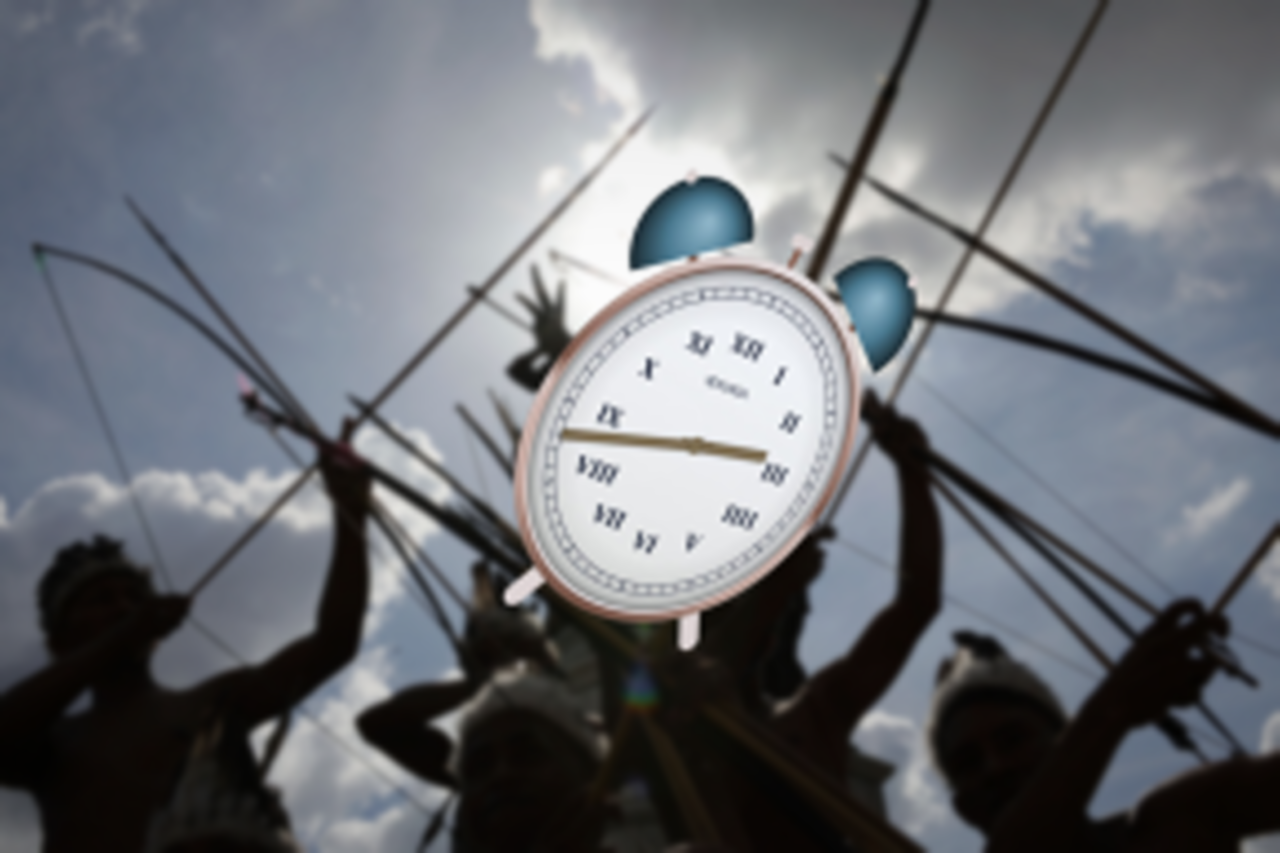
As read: 2.43
